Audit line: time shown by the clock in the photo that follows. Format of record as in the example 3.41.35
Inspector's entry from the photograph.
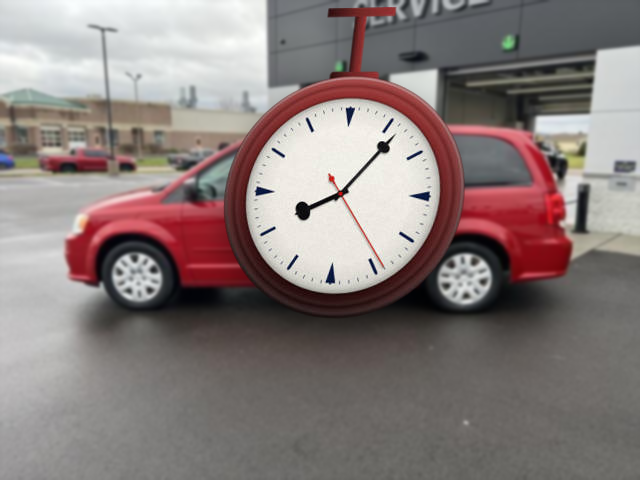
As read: 8.06.24
